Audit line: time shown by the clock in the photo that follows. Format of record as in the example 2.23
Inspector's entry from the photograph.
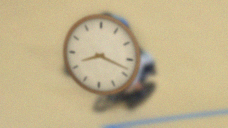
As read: 8.18
